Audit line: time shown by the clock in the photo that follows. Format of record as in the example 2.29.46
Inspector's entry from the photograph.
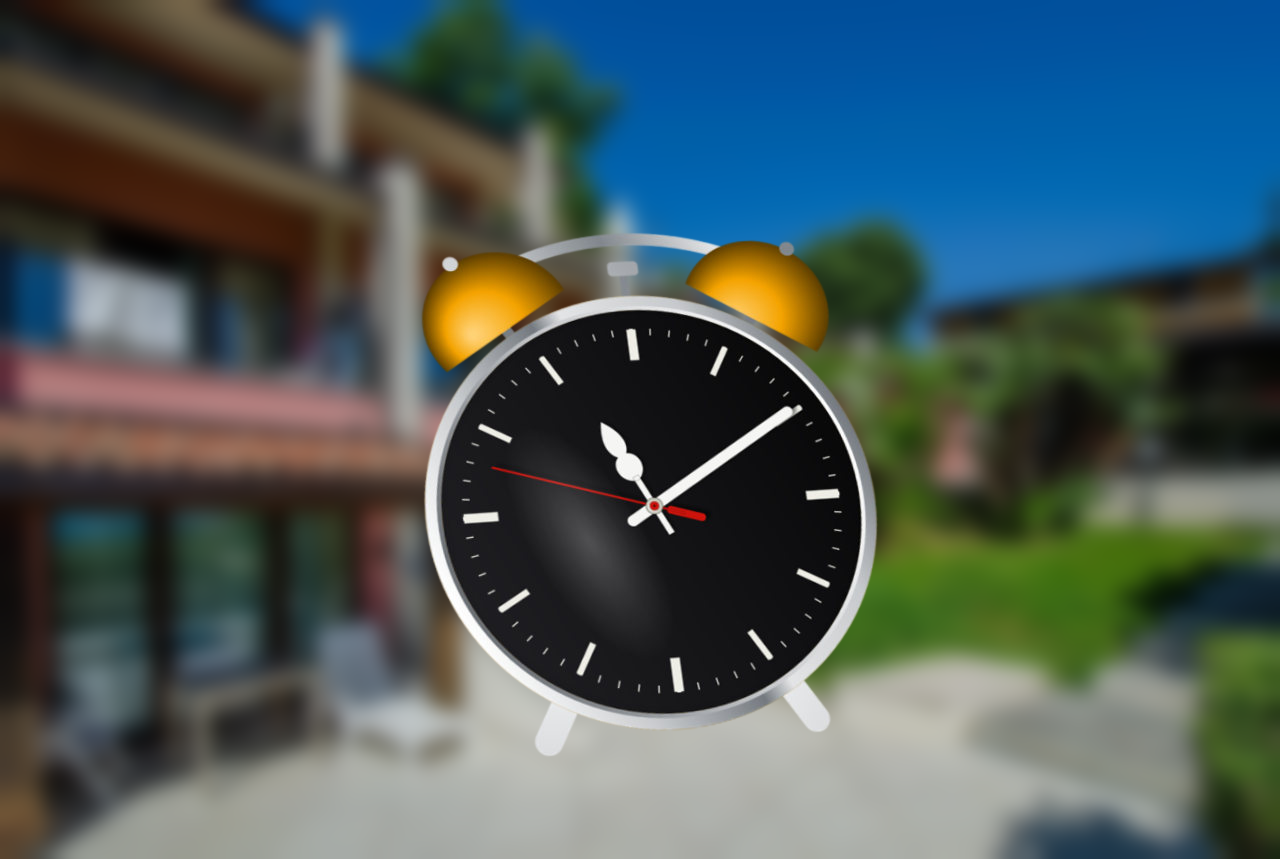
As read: 11.09.48
